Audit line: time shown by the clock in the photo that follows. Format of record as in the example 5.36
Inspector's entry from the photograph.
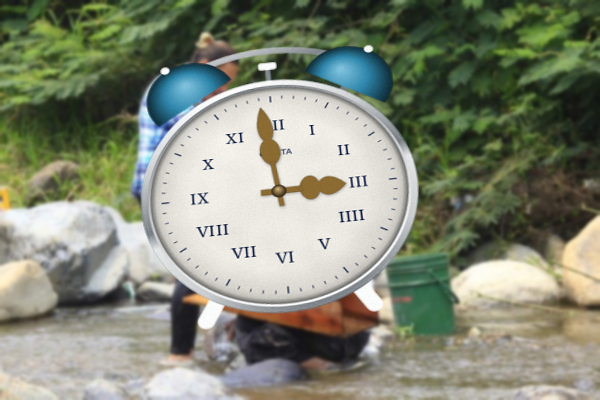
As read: 2.59
